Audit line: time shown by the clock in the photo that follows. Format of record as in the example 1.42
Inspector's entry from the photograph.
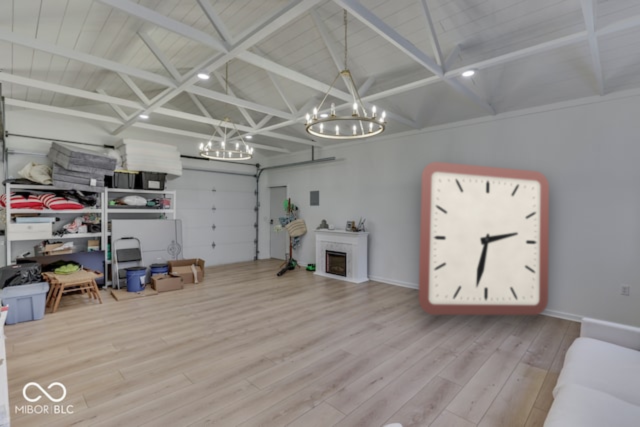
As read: 2.32
